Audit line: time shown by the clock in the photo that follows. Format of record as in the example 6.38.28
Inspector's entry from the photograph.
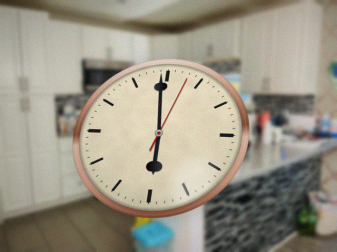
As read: 5.59.03
